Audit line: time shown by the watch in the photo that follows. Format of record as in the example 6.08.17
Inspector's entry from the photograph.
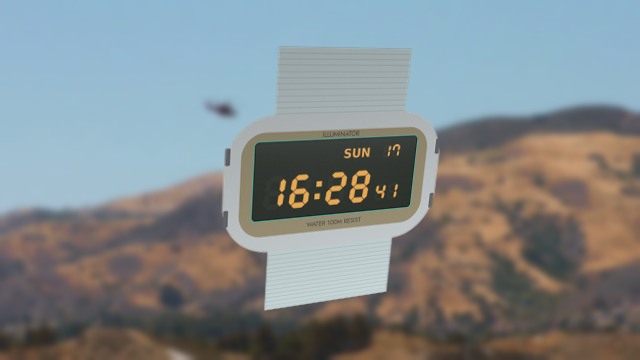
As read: 16.28.41
